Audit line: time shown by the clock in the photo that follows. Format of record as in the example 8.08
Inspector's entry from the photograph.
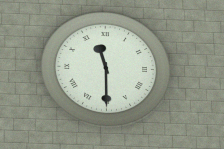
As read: 11.30
